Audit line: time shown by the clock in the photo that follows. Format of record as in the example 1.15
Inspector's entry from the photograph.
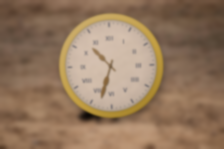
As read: 10.33
